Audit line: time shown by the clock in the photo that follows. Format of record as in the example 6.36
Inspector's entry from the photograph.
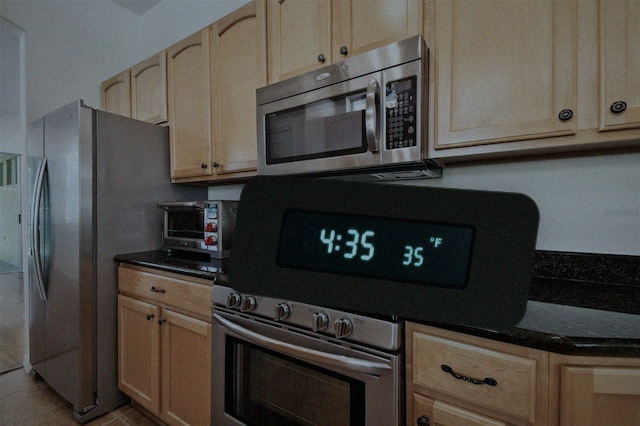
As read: 4.35
